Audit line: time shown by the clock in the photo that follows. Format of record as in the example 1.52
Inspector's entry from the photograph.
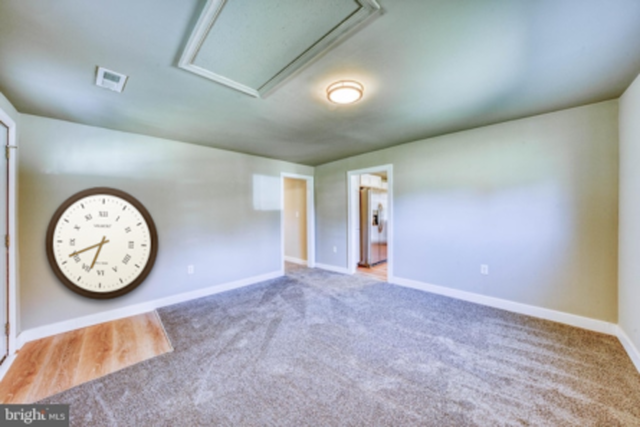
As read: 6.41
